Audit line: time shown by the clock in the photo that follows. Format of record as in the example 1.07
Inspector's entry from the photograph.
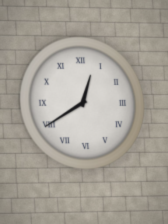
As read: 12.40
